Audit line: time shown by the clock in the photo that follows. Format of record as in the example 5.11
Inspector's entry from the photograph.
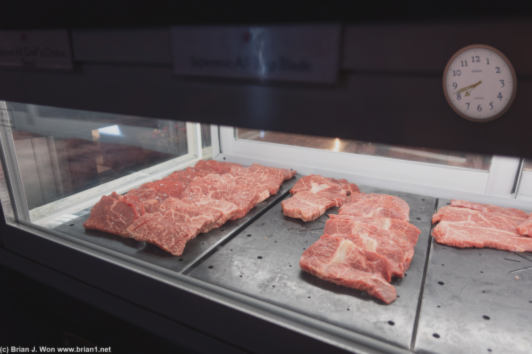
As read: 7.42
